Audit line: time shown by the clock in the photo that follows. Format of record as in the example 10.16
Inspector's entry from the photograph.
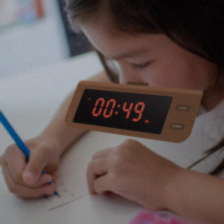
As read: 0.49
